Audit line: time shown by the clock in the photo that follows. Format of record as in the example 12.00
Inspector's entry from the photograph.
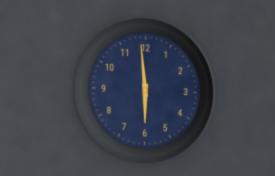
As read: 5.59
